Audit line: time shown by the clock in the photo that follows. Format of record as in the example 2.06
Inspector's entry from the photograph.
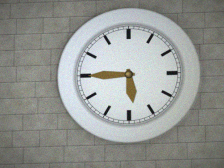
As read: 5.45
